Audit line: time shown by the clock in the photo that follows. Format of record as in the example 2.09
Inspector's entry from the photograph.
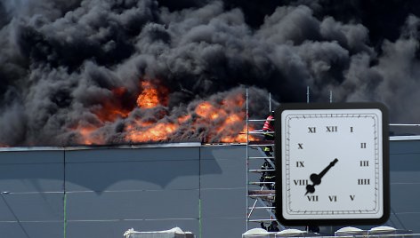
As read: 7.37
